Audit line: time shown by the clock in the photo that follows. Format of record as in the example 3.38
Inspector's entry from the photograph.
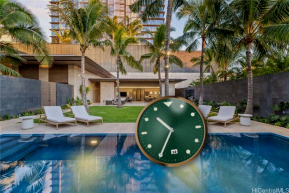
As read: 10.35
